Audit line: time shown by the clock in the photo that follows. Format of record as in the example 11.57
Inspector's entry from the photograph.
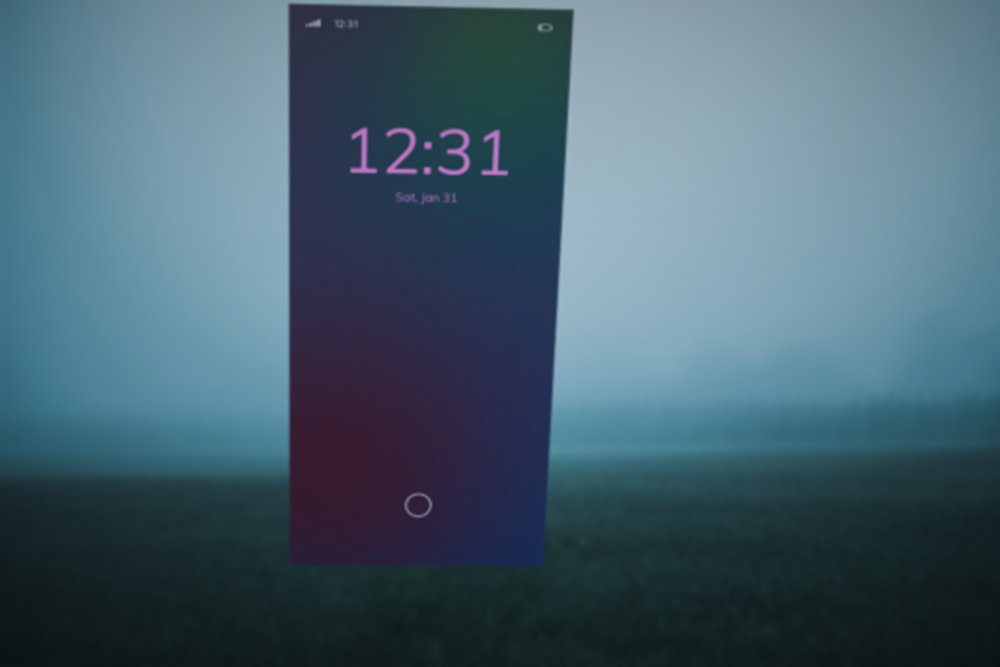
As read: 12.31
